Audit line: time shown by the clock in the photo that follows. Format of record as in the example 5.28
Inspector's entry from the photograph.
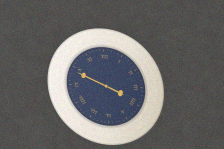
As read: 3.49
